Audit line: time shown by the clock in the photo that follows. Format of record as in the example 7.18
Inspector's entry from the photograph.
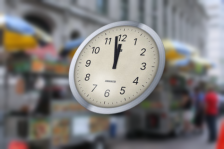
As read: 11.58
